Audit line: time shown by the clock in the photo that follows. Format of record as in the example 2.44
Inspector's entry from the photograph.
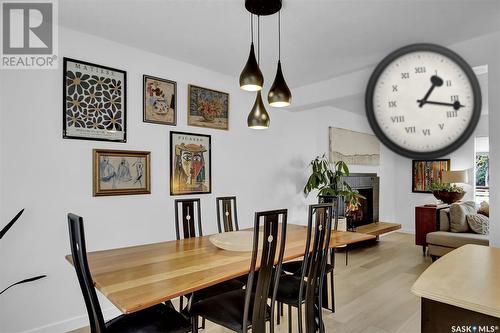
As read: 1.17
